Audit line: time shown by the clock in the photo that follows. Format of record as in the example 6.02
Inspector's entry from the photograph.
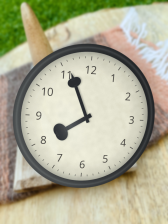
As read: 7.56
